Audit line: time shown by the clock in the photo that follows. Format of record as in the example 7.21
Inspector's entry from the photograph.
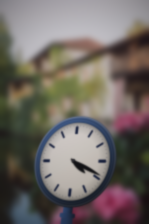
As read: 4.19
